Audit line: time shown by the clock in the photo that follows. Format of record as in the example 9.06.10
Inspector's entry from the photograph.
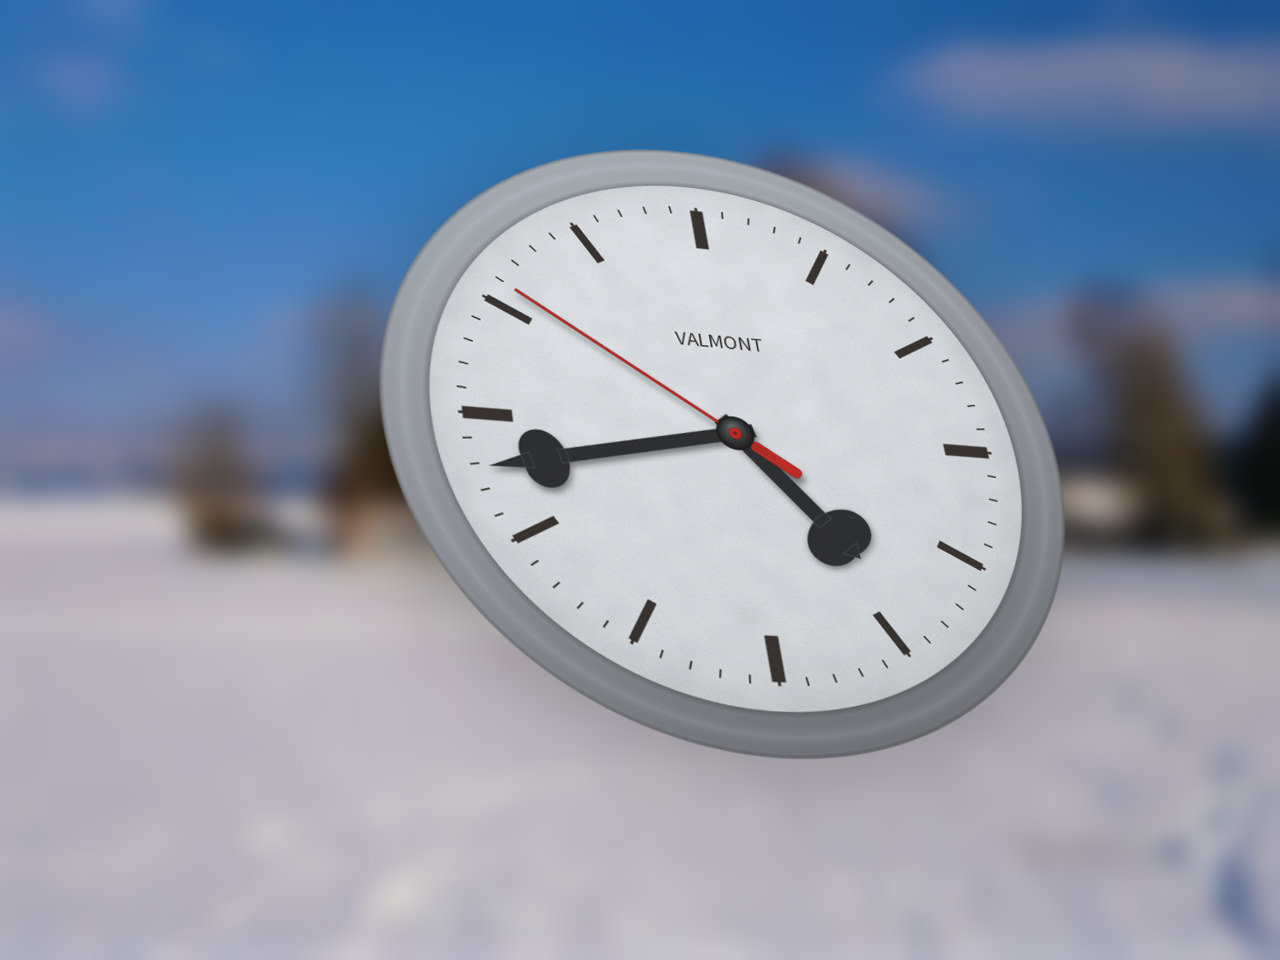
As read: 4.42.51
